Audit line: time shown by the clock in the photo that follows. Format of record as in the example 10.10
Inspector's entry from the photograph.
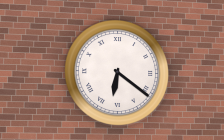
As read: 6.21
